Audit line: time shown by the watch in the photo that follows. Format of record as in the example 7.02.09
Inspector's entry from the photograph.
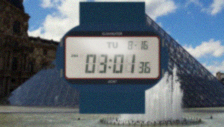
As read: 3.01.36
